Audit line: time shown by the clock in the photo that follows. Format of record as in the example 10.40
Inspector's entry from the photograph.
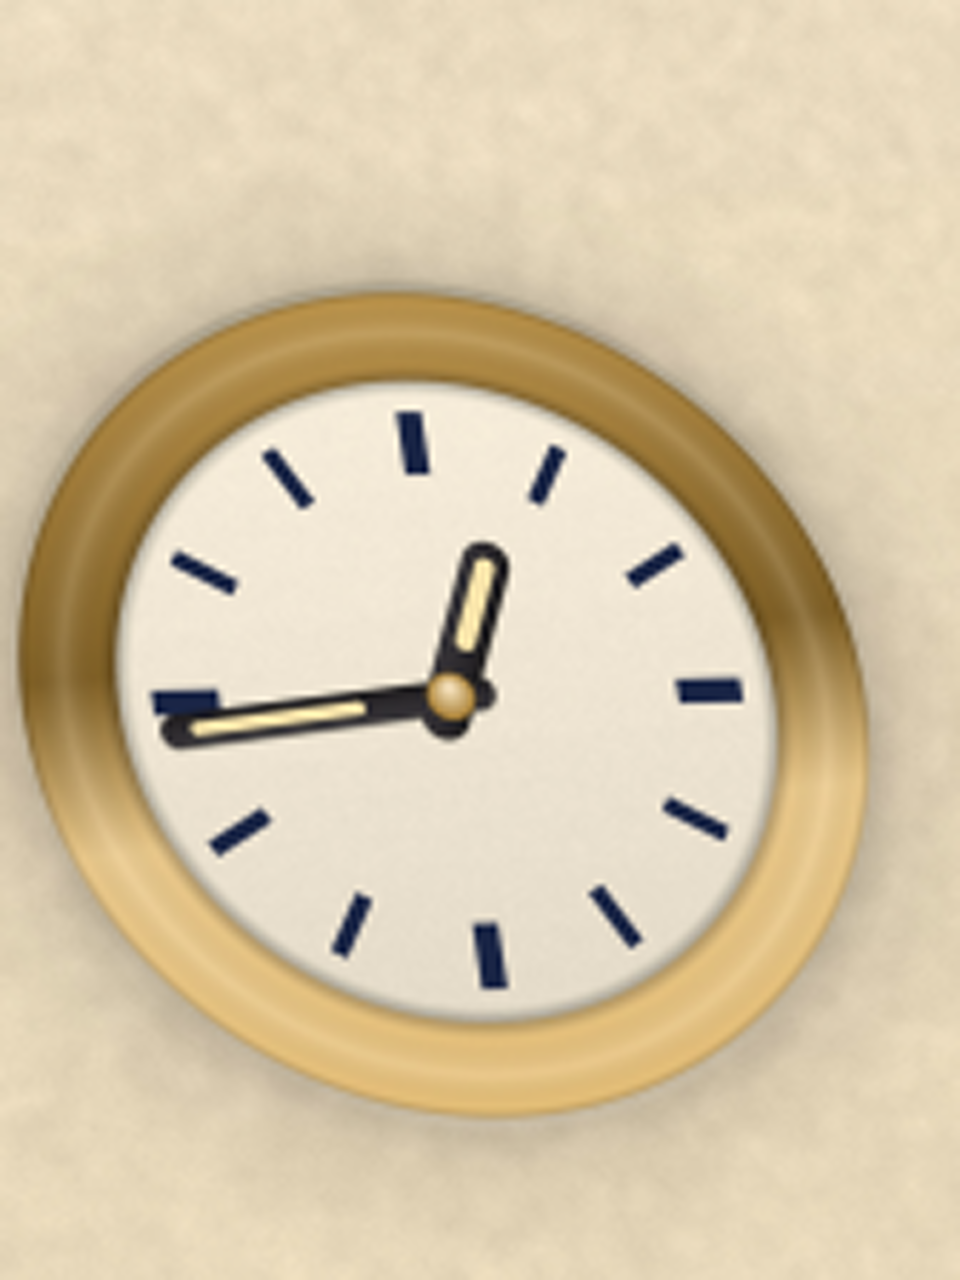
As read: 12.44
